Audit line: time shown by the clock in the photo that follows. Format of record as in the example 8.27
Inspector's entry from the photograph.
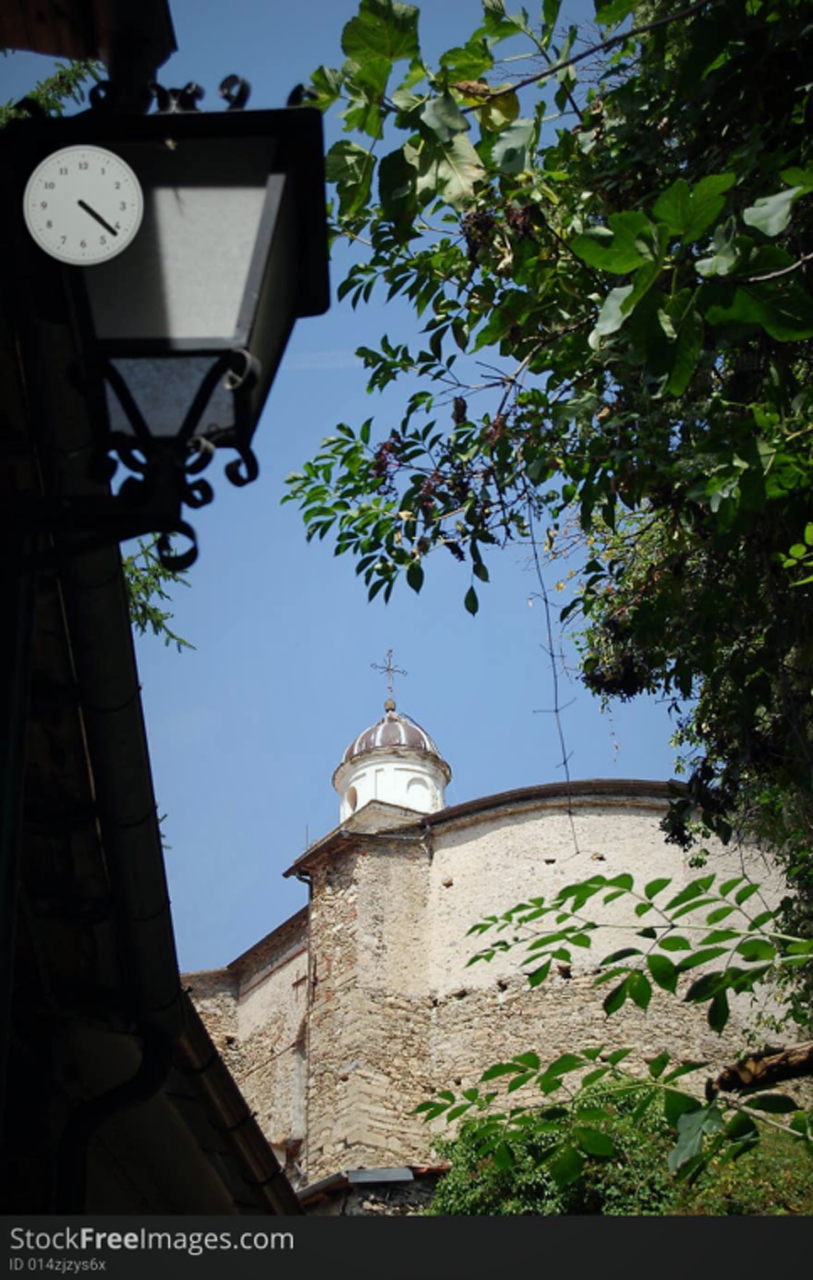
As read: 4.22
